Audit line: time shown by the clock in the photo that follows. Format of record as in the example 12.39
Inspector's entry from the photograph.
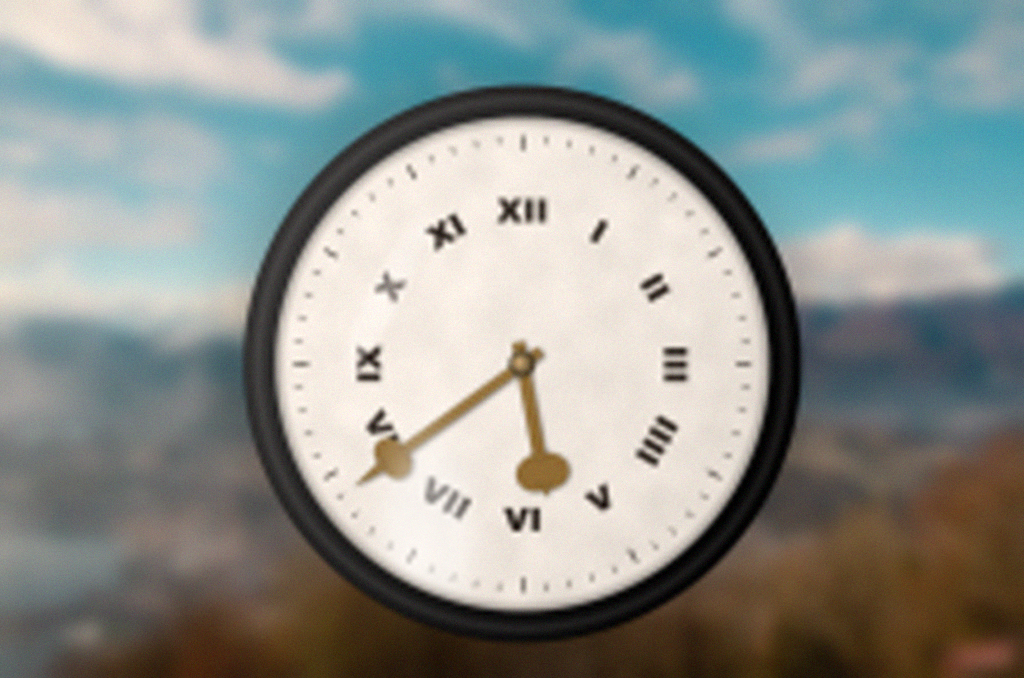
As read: 5.39
